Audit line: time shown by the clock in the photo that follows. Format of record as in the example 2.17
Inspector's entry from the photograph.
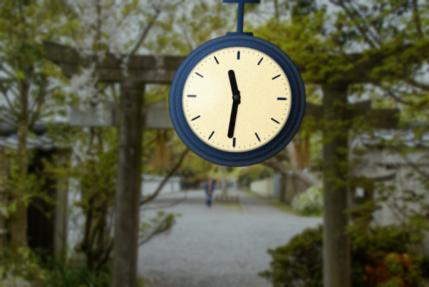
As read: 11.31
